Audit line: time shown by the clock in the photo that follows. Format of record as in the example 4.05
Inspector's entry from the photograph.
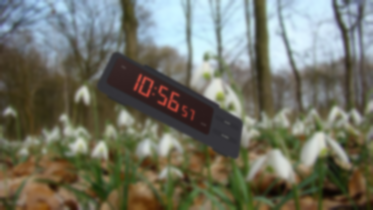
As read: 10.56
